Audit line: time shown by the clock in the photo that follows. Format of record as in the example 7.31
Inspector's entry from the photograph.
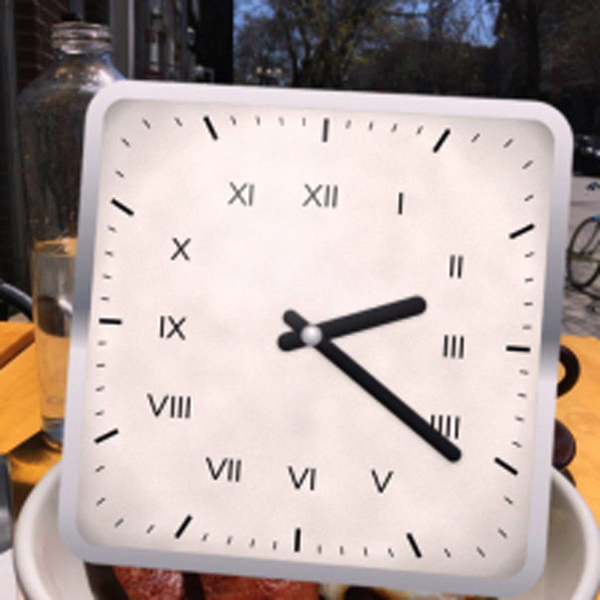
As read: 2.21
